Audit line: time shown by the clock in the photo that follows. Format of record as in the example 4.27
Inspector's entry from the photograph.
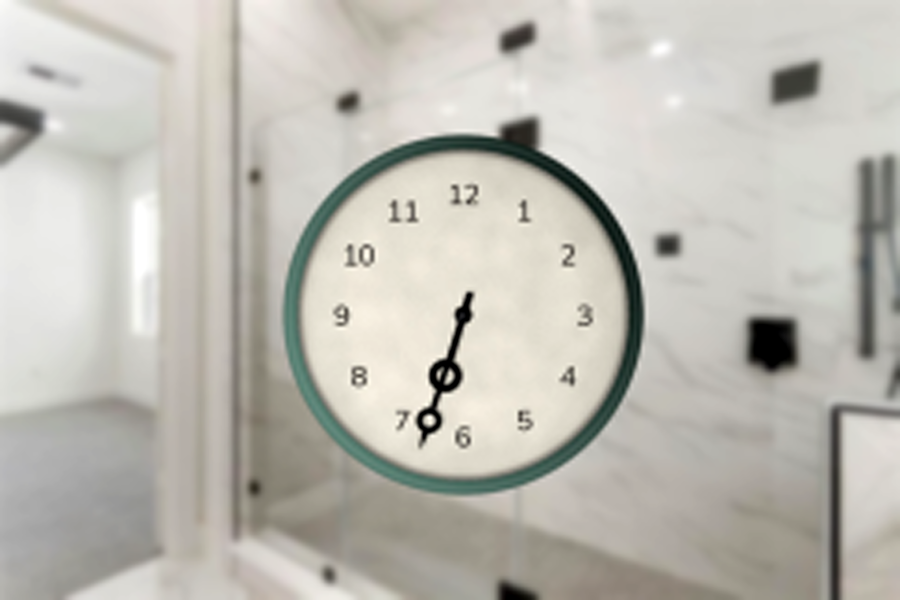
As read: 6.33
